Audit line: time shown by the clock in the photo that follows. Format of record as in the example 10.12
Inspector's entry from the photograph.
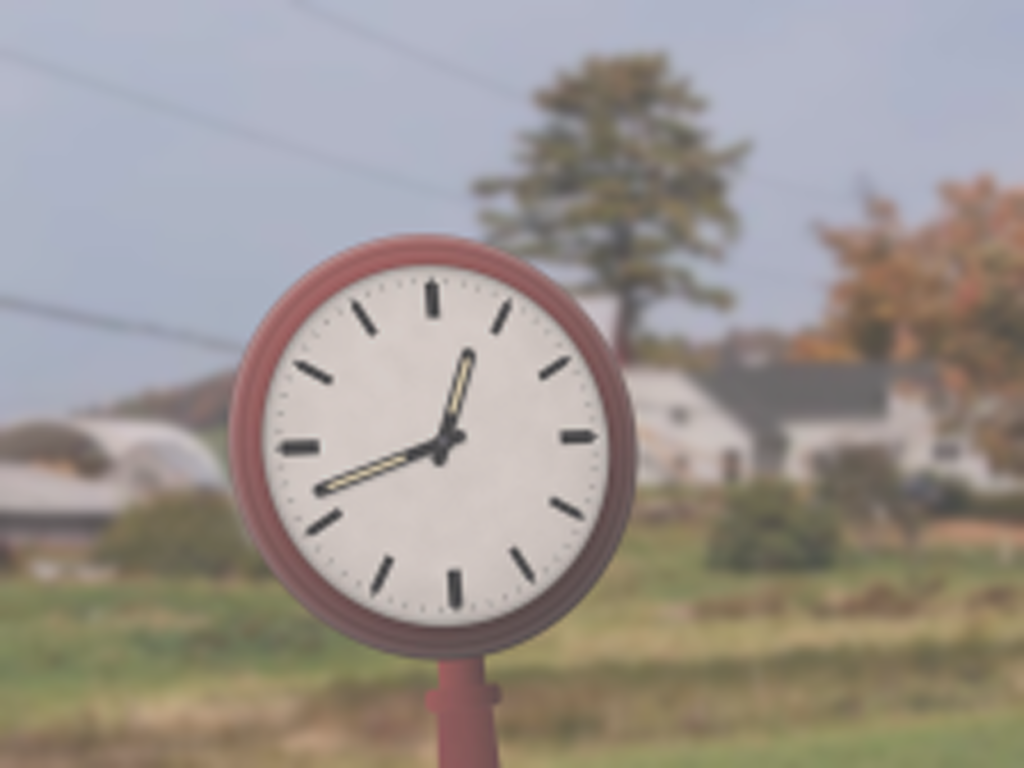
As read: 12.42
